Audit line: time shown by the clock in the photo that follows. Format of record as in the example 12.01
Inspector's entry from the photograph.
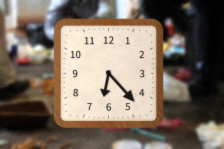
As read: 6.23
